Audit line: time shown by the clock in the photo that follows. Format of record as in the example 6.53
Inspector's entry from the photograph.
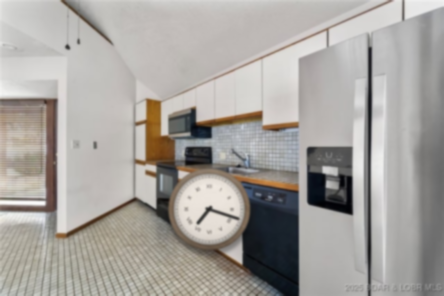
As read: 7.18
